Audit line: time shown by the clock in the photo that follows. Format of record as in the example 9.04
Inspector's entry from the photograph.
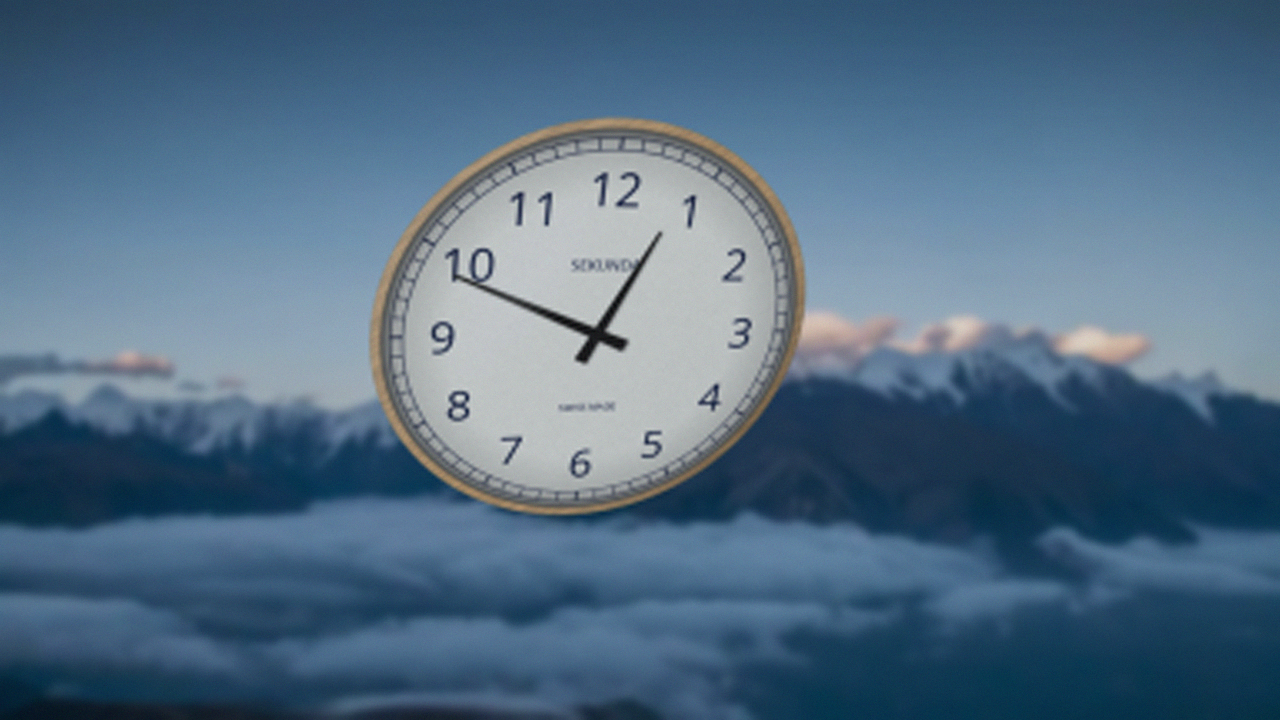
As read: 12.49
